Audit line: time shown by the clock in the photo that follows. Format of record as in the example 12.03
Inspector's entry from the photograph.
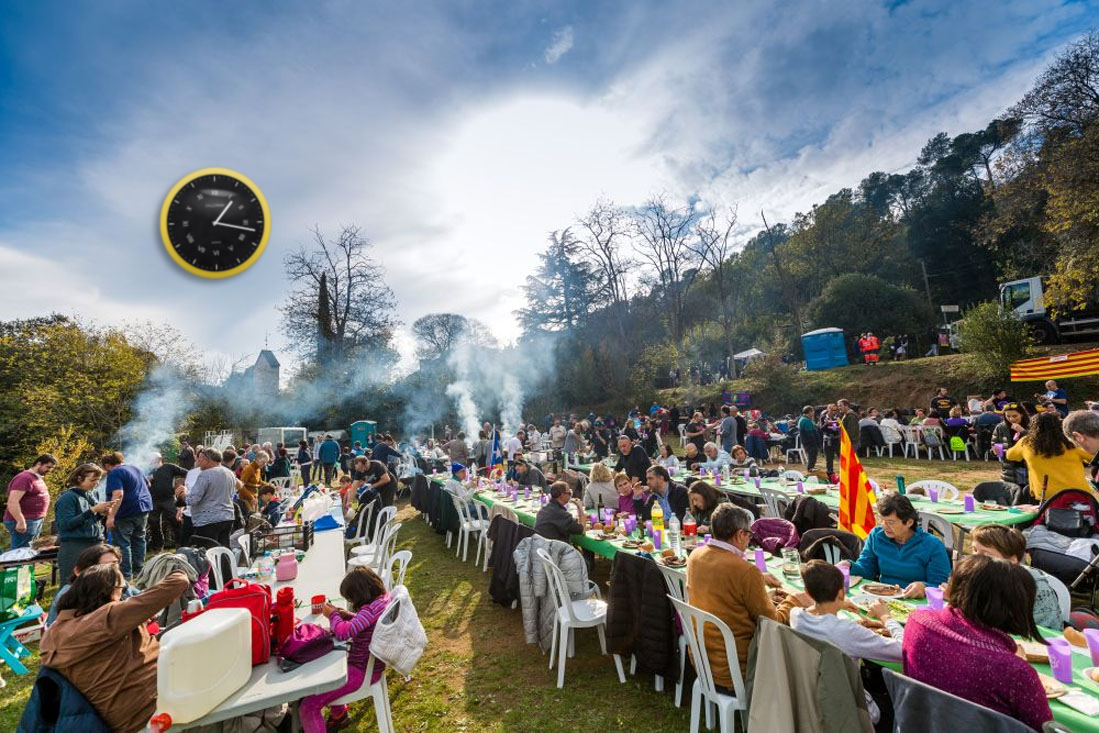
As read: 1.17
